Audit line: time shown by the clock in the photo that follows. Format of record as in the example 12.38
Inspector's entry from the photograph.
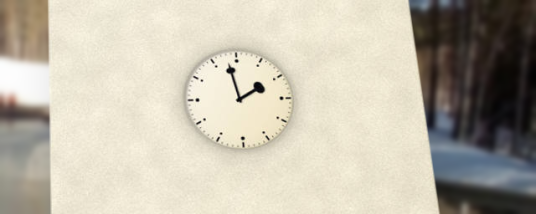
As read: 1.58
